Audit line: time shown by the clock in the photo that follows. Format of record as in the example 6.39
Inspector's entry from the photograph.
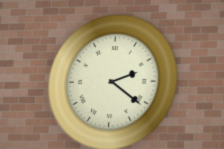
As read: 2.21
